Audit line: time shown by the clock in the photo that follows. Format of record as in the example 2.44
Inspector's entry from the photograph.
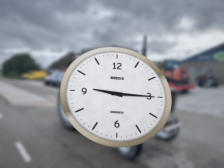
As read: 9.15
